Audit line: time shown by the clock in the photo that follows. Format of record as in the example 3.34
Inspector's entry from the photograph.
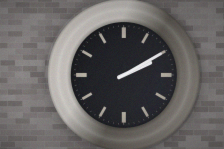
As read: 2.10
